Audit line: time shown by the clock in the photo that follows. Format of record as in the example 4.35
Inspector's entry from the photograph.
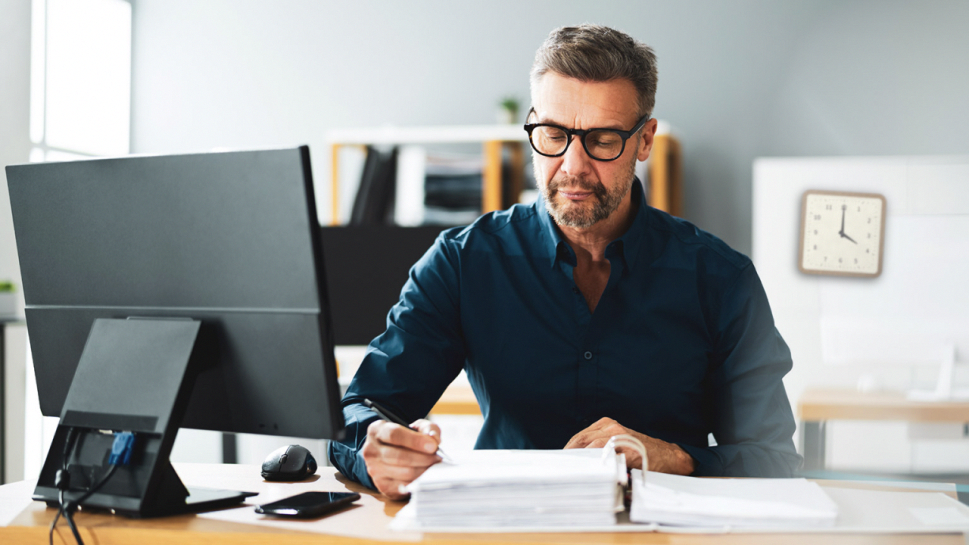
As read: 4.00
